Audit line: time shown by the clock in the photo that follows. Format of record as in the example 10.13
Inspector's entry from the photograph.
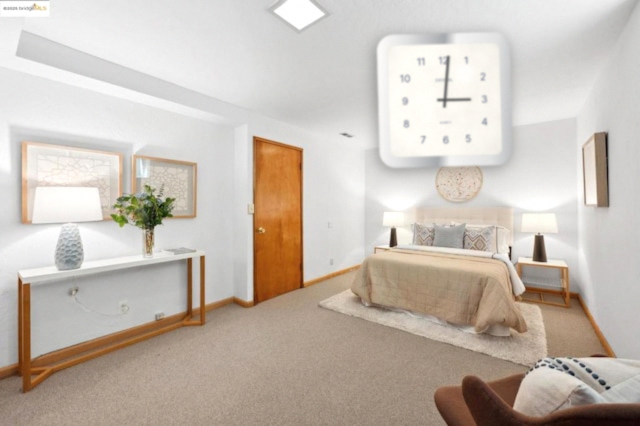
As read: 3.01
